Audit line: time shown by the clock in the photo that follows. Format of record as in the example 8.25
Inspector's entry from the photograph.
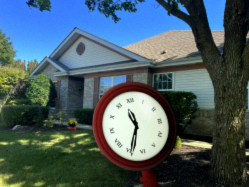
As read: 11.34
